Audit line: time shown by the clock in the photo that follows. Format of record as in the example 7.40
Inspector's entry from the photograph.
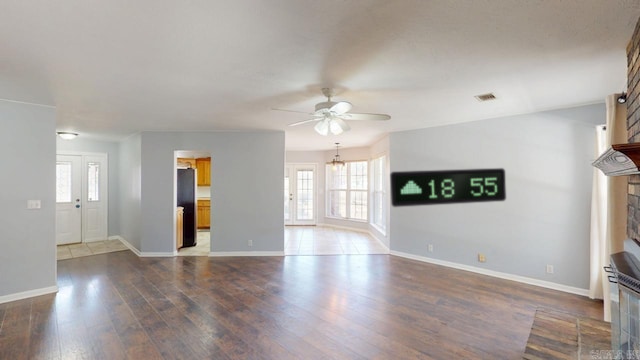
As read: 18.55
